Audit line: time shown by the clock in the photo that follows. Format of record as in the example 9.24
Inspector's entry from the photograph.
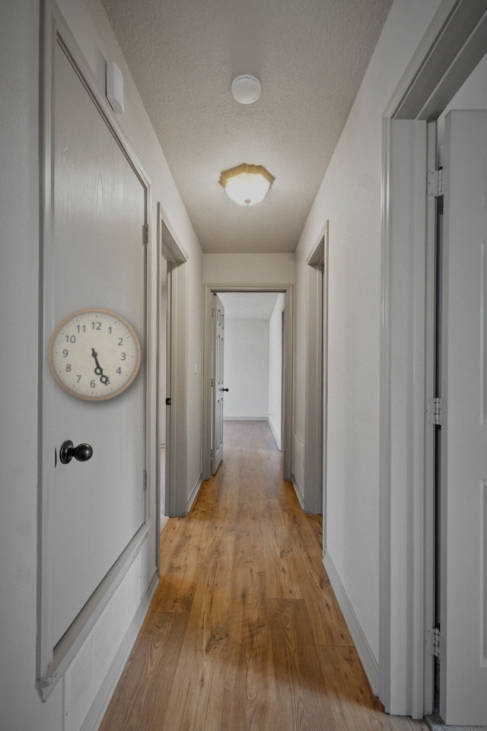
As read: 5.26
